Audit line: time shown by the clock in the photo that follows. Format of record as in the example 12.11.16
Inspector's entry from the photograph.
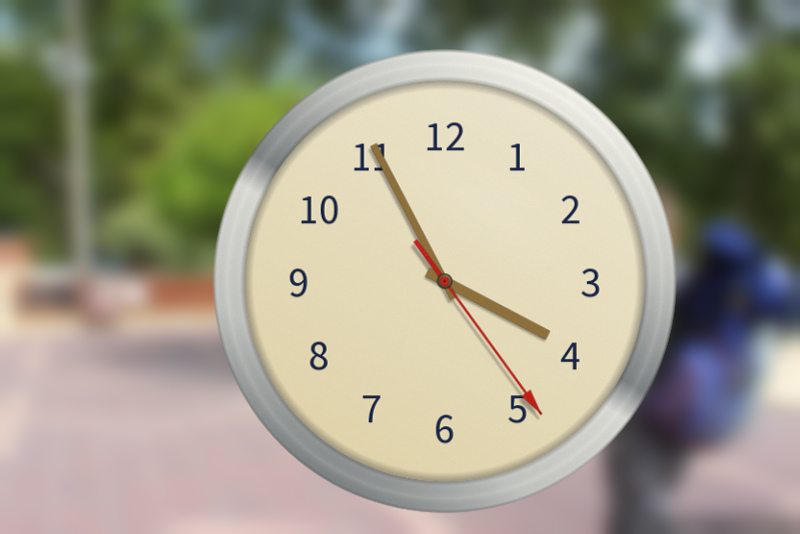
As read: 3.55.24
